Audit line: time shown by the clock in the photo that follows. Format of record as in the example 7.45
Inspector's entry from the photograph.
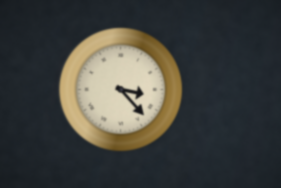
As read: 3.23
